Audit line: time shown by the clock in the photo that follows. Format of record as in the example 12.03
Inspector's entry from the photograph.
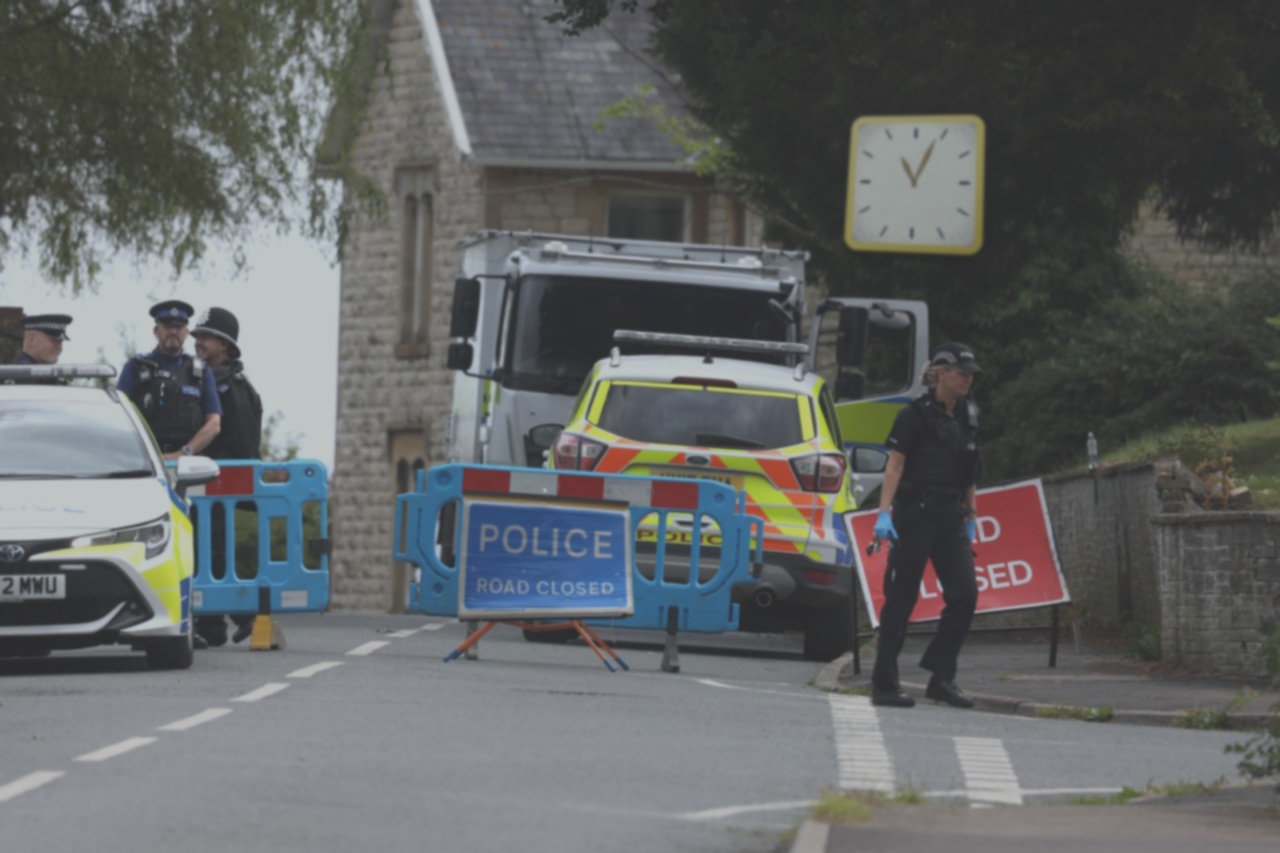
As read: 11.04
